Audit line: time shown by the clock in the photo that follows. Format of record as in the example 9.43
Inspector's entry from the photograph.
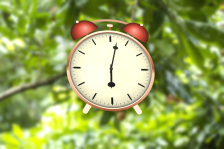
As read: 6.02
